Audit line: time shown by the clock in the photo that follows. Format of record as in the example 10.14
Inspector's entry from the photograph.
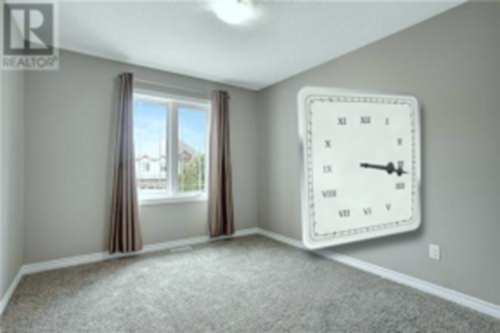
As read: 3.17
